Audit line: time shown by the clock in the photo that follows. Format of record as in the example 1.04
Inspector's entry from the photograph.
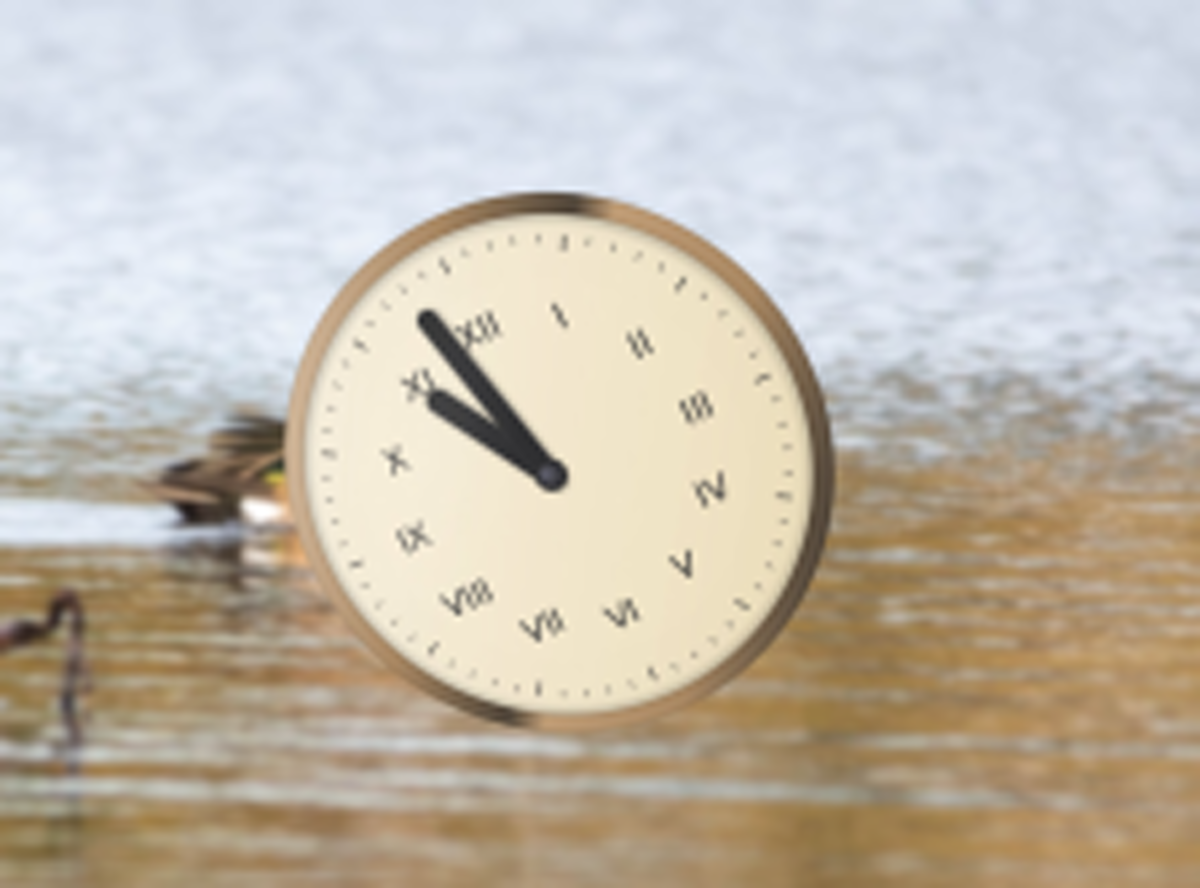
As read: 10.58
